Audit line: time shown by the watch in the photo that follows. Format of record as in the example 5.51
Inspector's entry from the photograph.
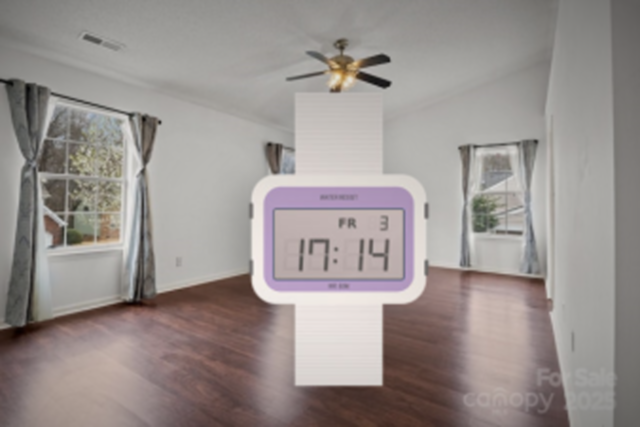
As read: 17.14
